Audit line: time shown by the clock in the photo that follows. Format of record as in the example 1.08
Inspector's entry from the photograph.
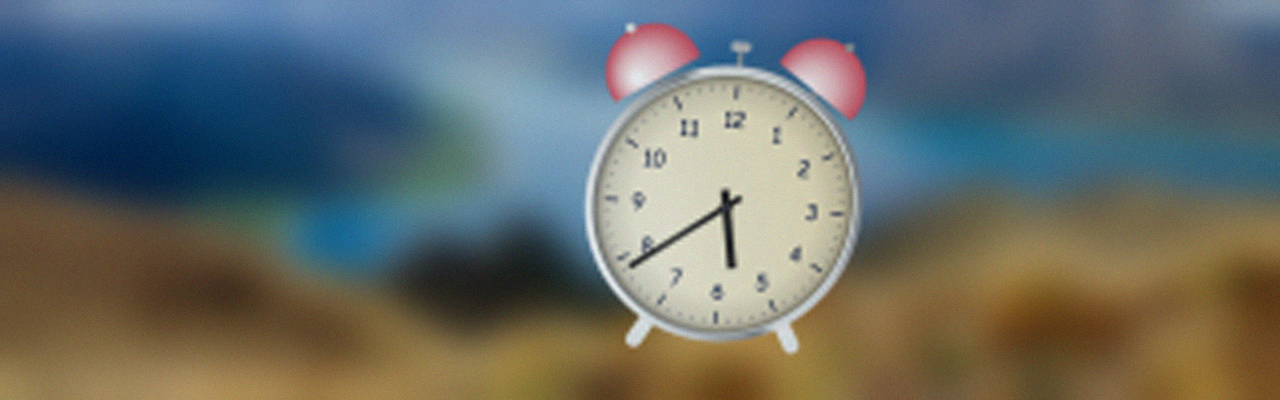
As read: 5.39
